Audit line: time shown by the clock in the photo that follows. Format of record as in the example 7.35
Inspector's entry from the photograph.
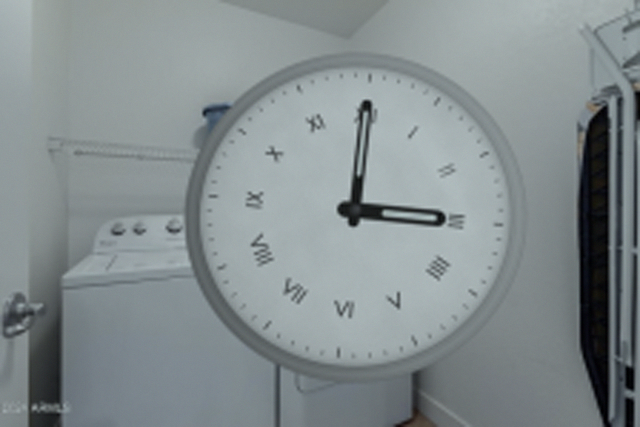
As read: 3.00
